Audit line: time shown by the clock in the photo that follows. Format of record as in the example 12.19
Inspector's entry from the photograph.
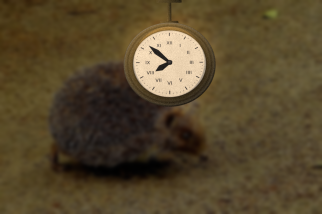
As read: 7.52
